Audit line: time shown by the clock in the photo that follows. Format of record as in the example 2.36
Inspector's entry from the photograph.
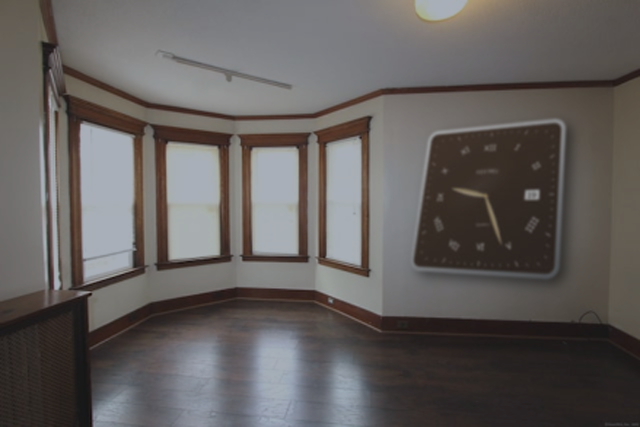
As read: 9.26
